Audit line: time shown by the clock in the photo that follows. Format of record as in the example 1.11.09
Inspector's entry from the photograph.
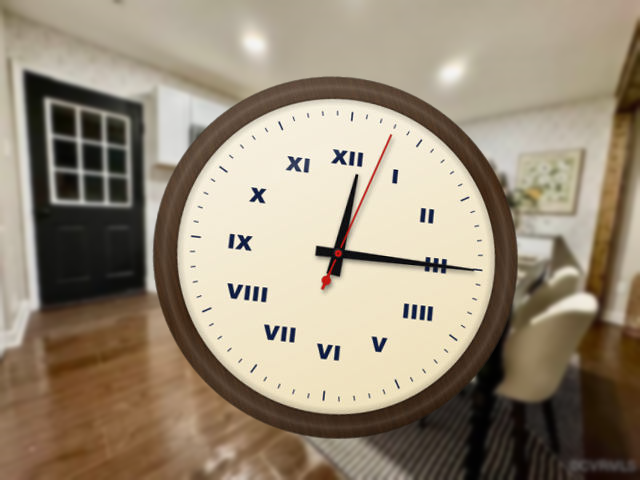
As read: 12.15.03
